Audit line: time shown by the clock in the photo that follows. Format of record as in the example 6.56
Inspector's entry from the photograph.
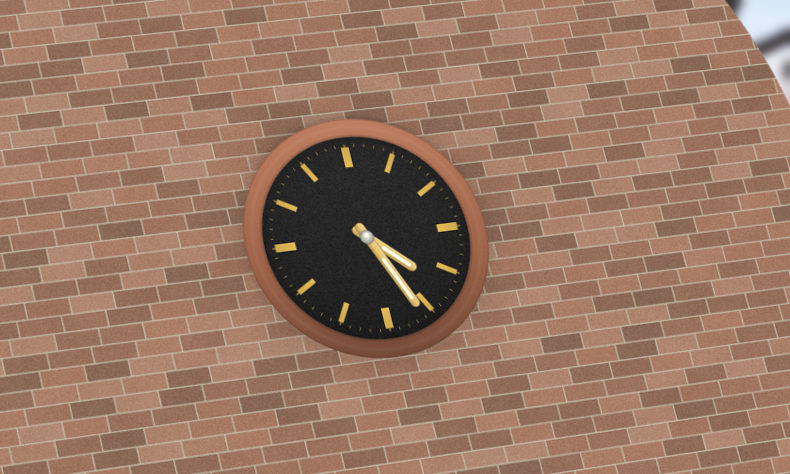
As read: 4.26
